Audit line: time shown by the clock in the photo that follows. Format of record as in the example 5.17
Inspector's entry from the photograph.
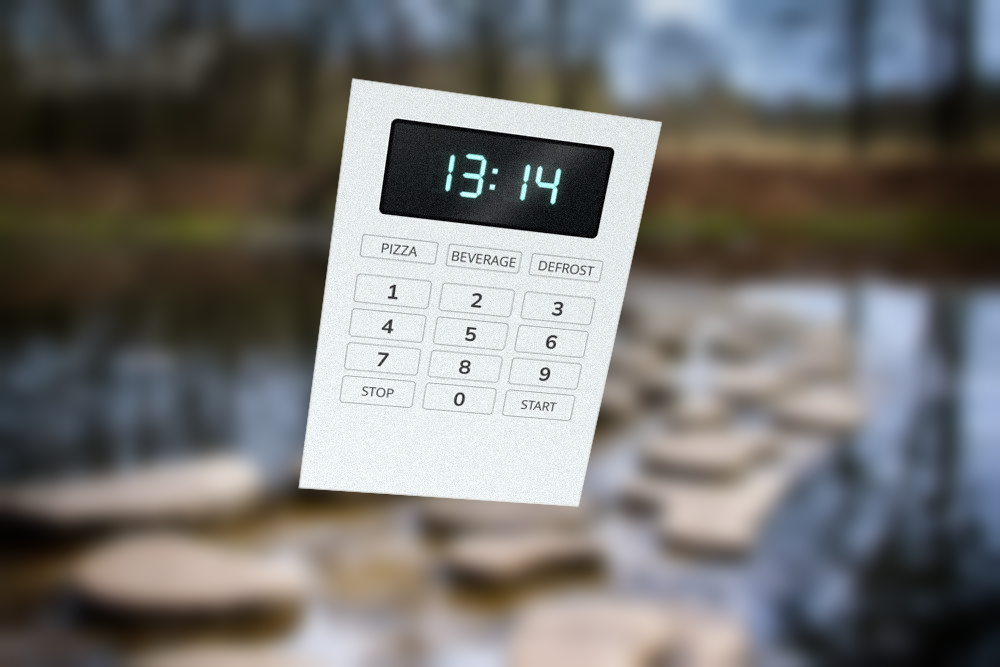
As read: 13.14
